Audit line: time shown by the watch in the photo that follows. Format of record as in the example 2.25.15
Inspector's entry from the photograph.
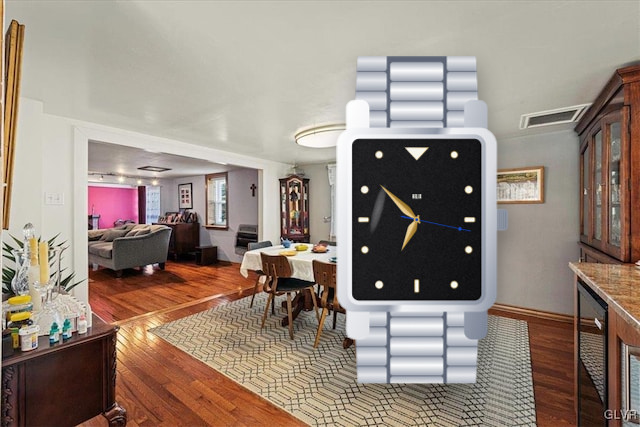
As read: 6.52.17
